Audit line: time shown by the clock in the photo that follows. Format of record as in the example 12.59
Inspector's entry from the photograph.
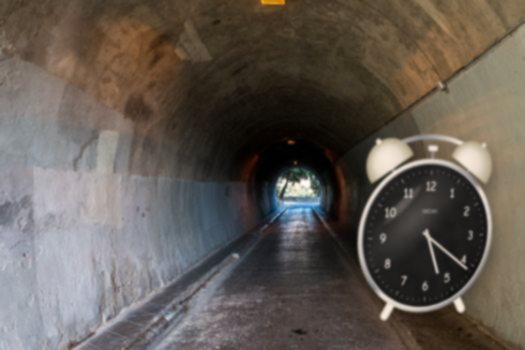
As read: 5.21
